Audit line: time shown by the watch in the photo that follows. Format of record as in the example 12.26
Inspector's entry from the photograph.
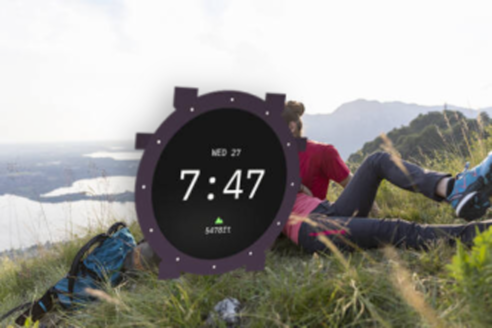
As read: 7.47
